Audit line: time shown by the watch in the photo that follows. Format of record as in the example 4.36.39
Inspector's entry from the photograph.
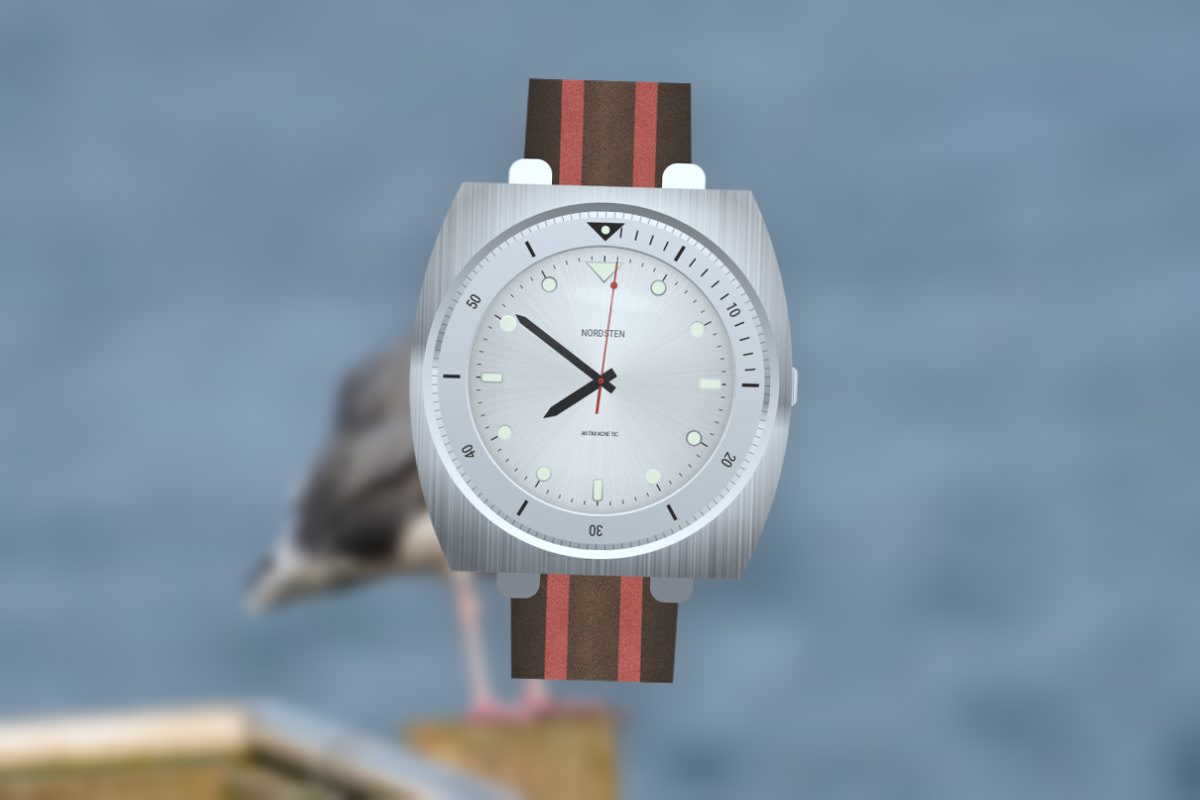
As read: 7.51.01
